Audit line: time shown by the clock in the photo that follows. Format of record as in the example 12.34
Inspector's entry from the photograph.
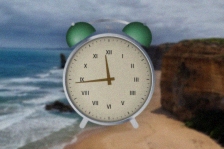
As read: 11.44
